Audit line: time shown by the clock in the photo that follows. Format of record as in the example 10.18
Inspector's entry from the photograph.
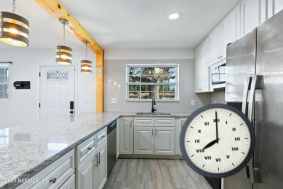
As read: 8.00
